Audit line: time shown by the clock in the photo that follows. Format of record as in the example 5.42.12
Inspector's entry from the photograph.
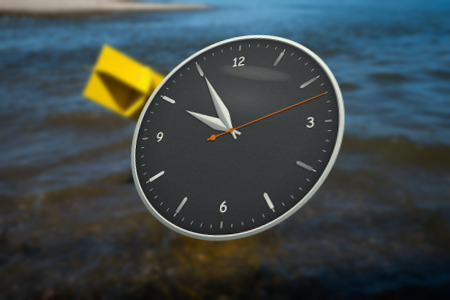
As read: 9.55.12
